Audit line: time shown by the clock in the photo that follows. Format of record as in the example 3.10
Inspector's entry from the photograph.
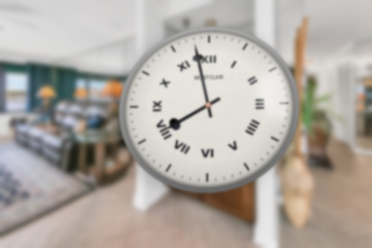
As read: 7.58
